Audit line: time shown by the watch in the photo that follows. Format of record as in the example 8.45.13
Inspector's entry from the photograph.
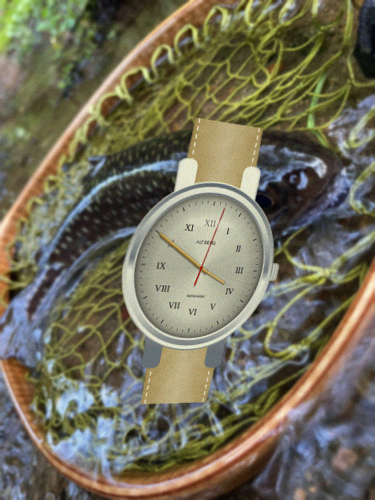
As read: 3.50.02
